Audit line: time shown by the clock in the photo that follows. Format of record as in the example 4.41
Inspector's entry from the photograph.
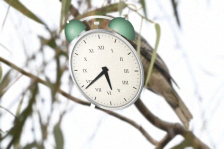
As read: 5.39
